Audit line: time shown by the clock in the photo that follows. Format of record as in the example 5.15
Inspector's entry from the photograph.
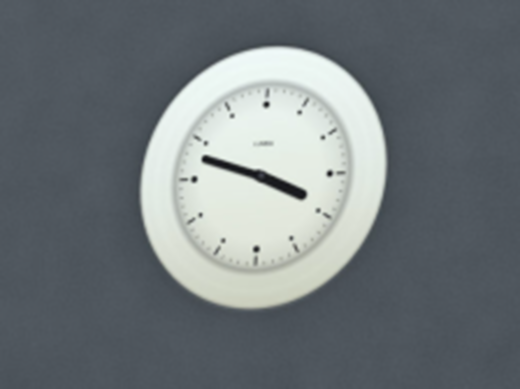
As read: 3.48
